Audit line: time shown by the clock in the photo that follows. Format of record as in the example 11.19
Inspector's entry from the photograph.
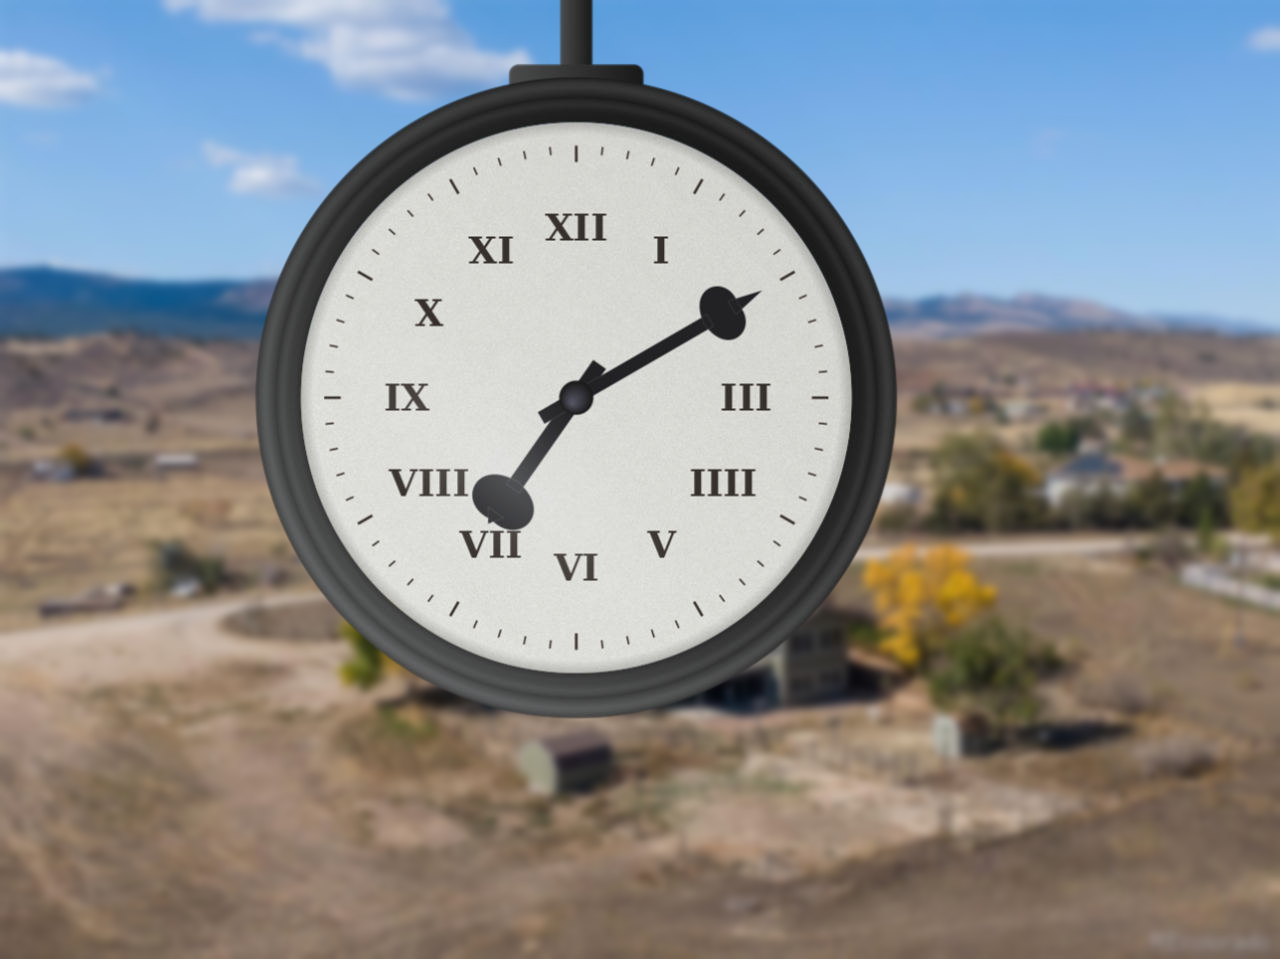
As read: 7.10
